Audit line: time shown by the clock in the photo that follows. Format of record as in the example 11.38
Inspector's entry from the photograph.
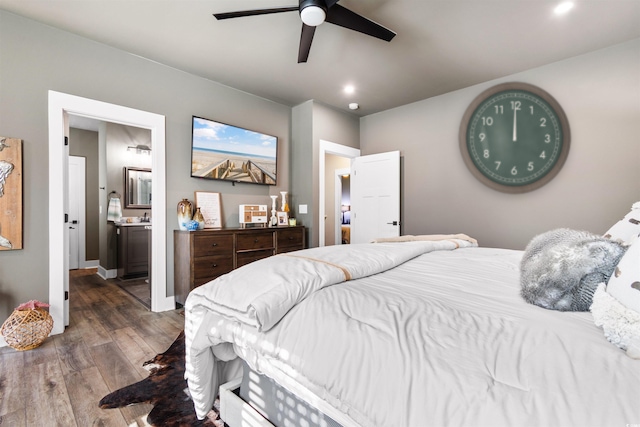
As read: 12.00
